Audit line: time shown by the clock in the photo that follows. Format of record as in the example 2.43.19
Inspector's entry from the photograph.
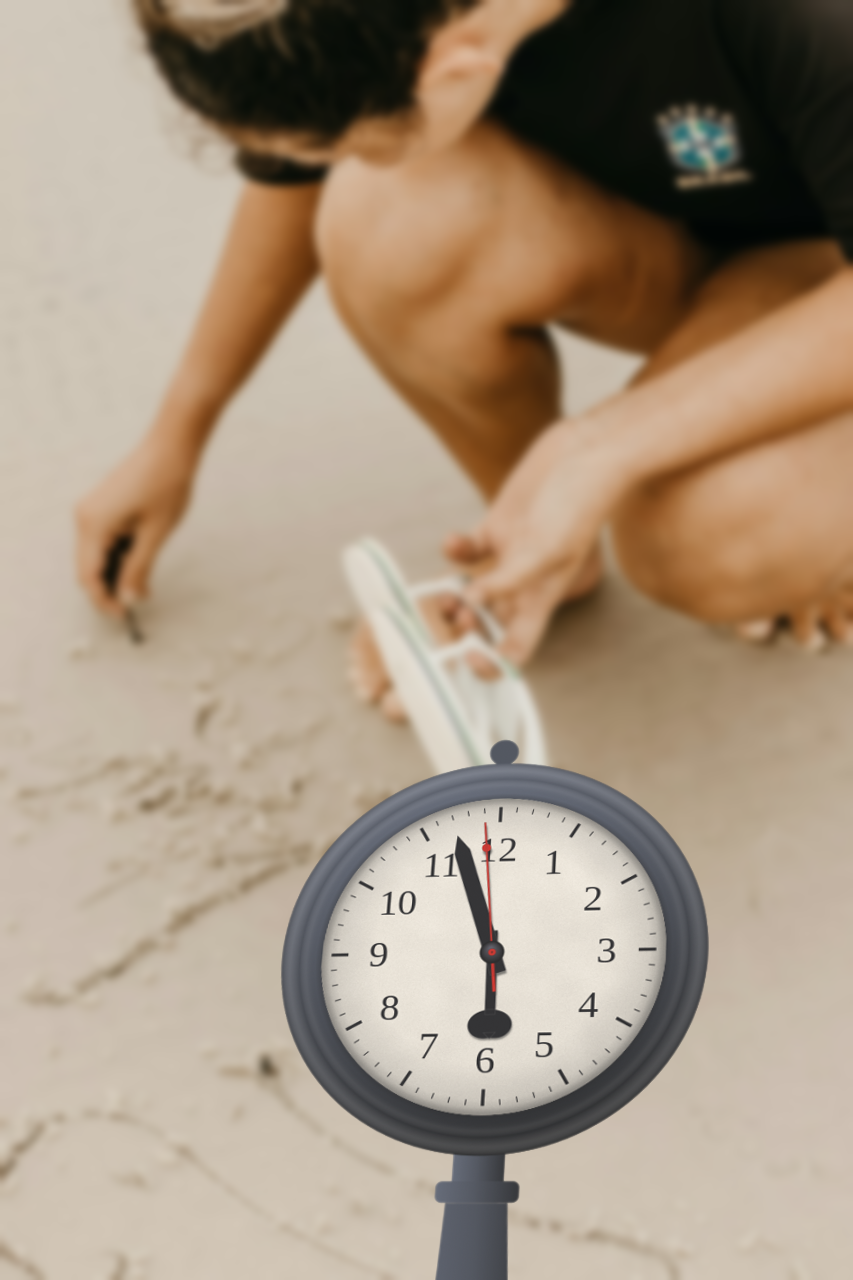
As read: 5.56.59
